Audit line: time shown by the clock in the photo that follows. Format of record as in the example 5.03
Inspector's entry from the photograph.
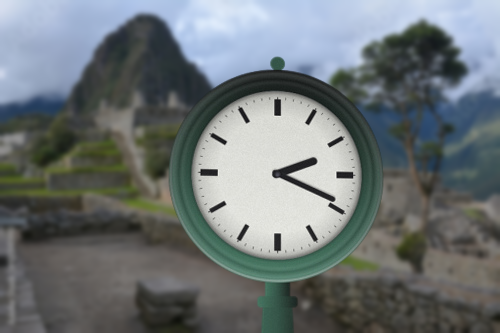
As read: 2.19
